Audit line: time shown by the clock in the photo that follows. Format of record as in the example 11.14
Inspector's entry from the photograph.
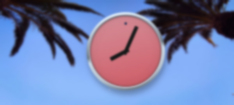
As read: 8.04
